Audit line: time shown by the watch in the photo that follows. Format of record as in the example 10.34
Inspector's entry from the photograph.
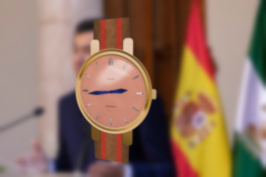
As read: 2.44
